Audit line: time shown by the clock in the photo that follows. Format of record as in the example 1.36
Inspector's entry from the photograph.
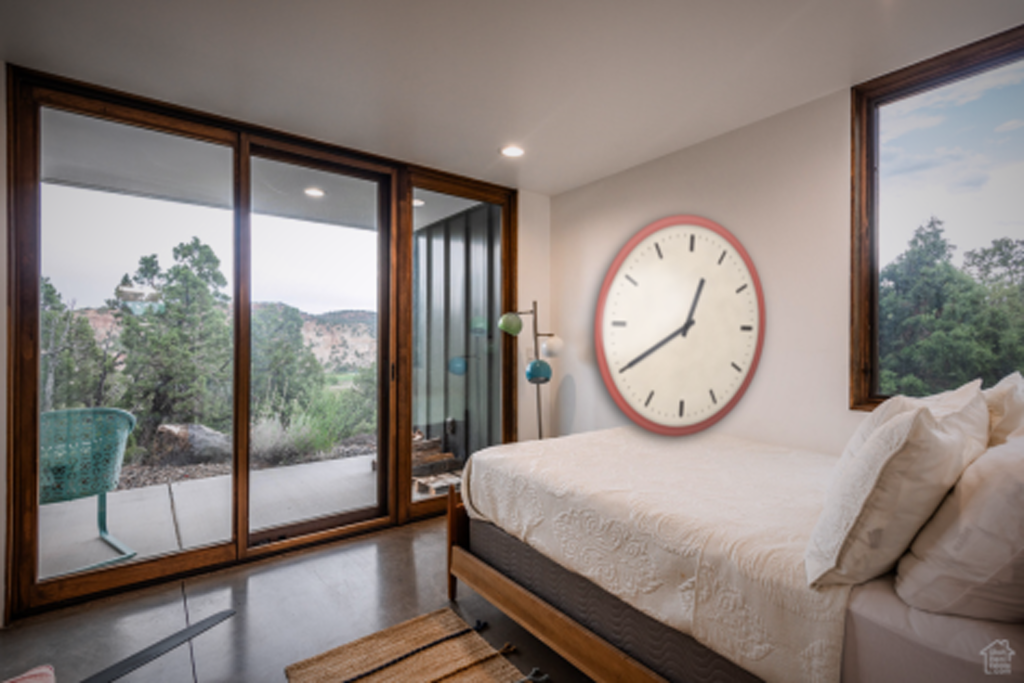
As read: 12.40
